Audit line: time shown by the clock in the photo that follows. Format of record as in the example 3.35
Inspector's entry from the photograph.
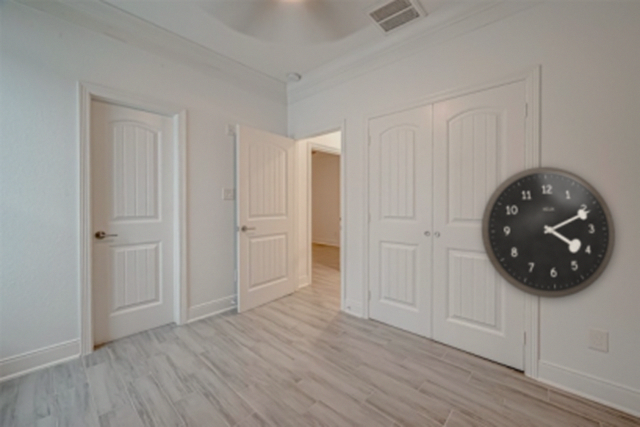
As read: 4.11
